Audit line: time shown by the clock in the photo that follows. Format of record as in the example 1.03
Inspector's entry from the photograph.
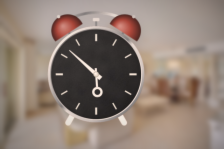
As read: 5.52
